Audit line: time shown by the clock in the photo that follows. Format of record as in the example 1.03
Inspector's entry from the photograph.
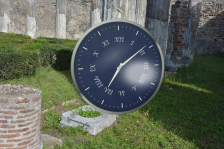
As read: 7.09
